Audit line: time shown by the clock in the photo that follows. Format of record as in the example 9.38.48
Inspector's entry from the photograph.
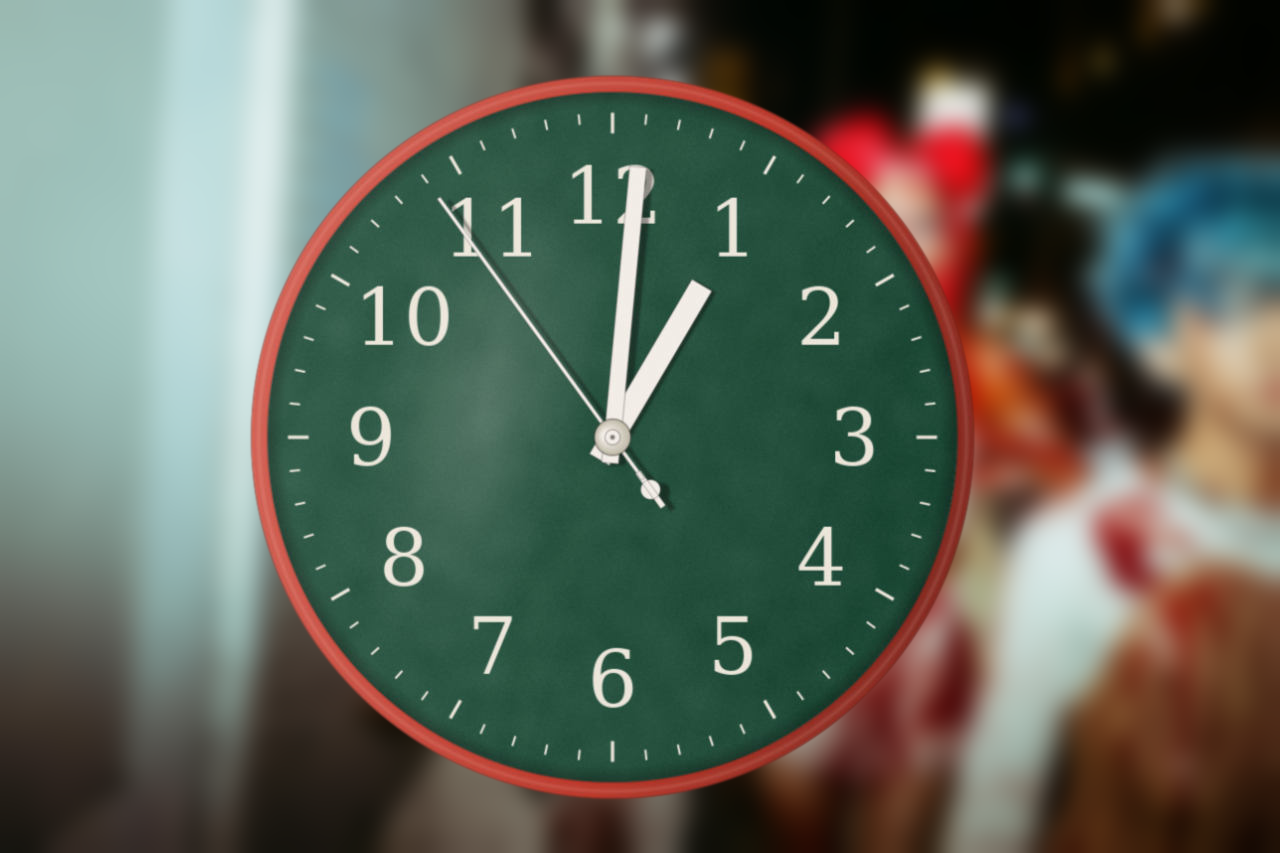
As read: 1.00.54
